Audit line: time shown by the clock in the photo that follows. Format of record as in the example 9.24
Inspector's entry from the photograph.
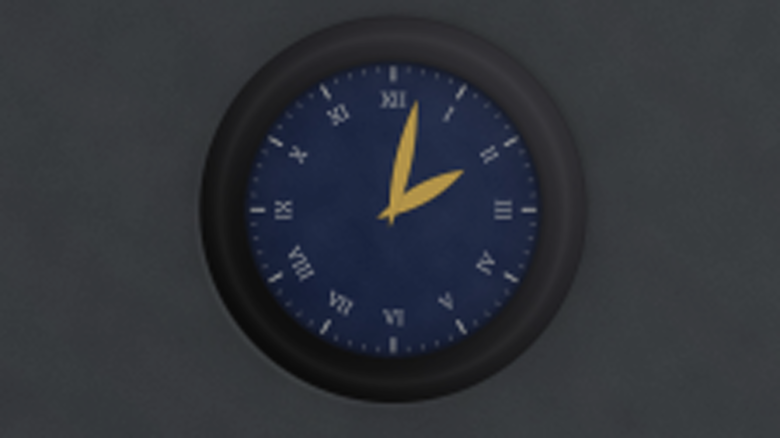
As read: 2.02
